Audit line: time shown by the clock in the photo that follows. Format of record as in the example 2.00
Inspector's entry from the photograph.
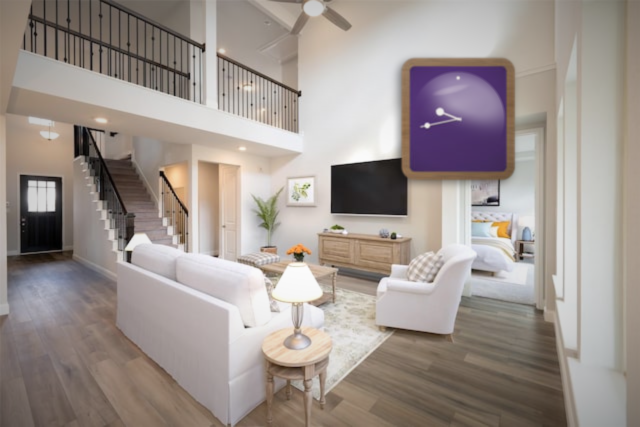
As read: 9.43
